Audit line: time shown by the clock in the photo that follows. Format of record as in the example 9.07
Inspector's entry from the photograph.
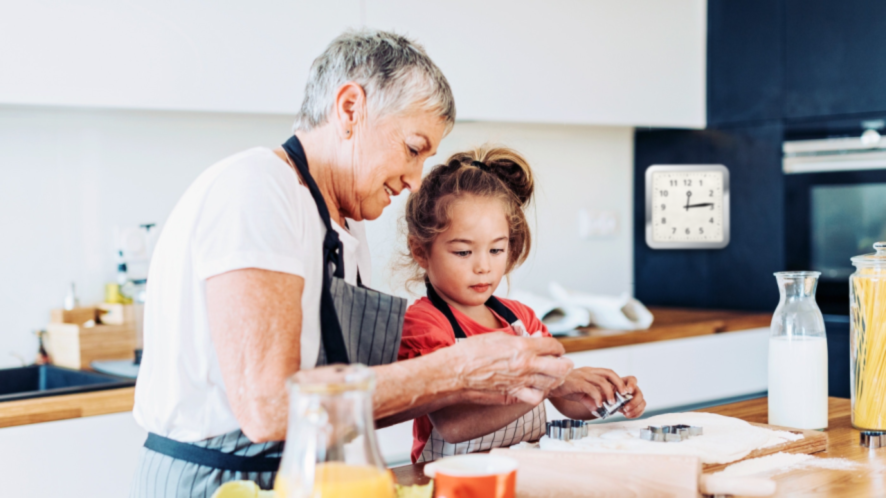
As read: 12.14
